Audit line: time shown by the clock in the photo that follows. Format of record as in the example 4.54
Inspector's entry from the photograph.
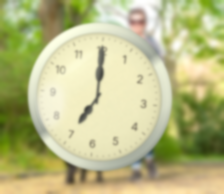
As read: 7.00
